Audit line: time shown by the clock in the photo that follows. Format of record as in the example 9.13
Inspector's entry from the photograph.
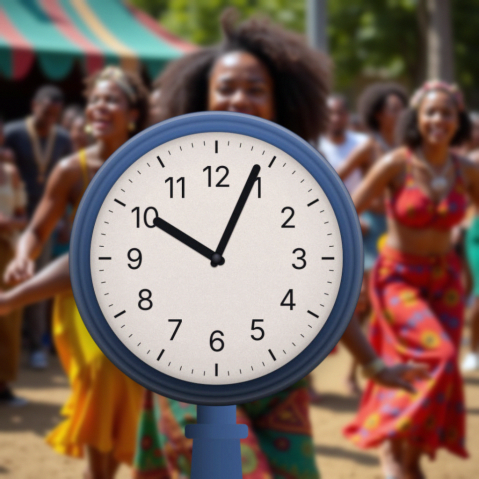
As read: 10.04
